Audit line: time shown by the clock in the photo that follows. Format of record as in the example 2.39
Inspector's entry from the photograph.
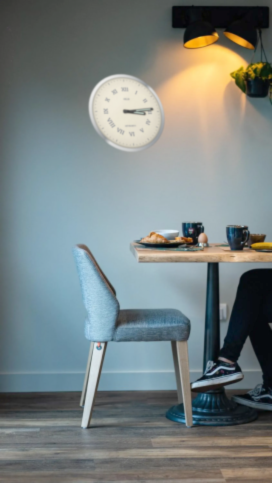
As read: 3.14
